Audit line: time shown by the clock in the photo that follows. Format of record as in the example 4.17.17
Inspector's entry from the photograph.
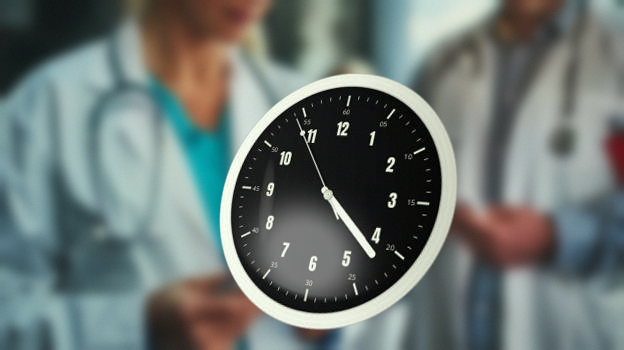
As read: 4.21.54
